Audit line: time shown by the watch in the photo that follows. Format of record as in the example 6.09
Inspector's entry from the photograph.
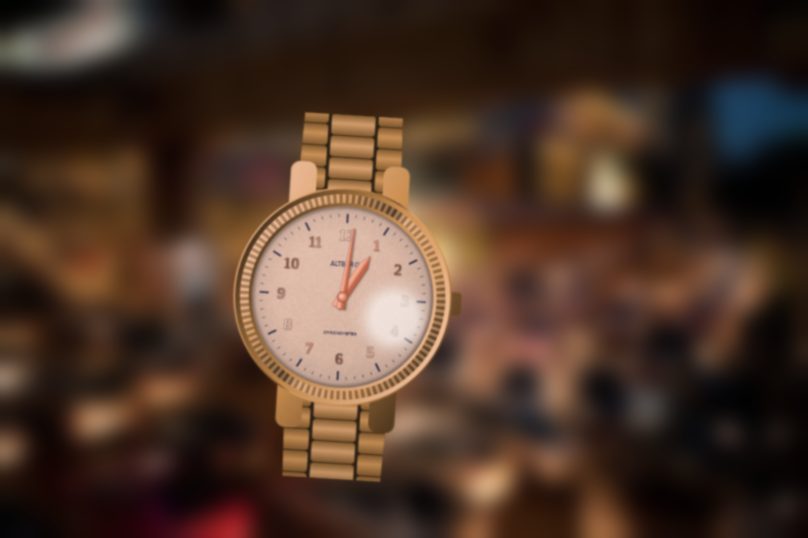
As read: 1.01
